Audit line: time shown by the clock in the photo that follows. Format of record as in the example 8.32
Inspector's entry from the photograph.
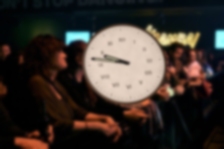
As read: 9.47
